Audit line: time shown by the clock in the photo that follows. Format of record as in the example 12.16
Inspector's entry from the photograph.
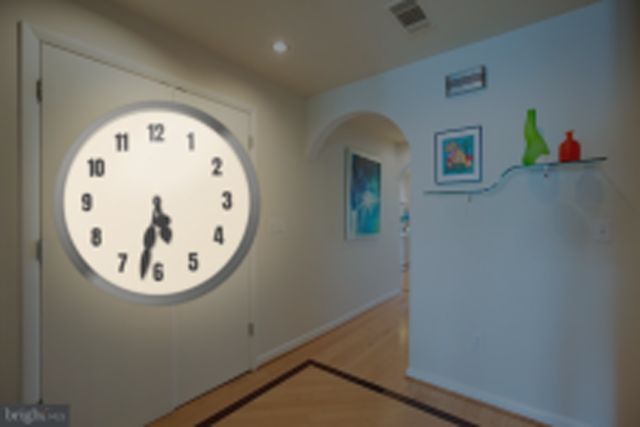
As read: 5.32
